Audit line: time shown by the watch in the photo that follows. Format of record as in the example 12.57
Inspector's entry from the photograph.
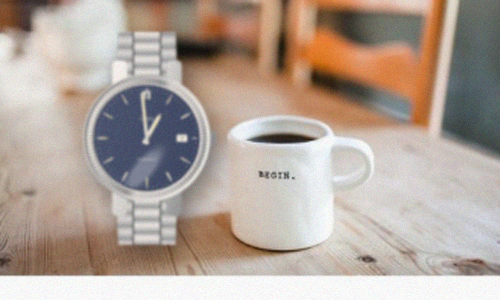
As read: 12.59
